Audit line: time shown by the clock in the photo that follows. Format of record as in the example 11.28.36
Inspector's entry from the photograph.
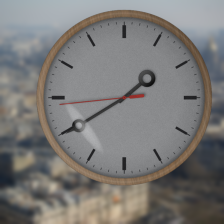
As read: 1.39.44
